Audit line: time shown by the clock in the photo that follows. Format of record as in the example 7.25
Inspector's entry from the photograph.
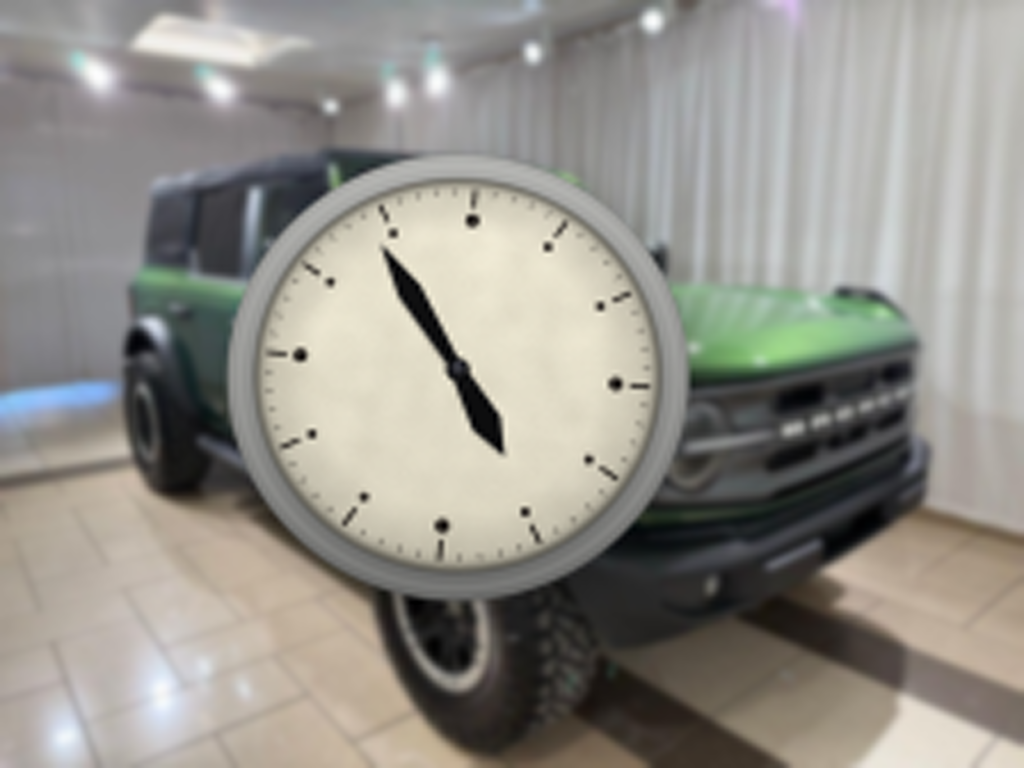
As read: 4.54
